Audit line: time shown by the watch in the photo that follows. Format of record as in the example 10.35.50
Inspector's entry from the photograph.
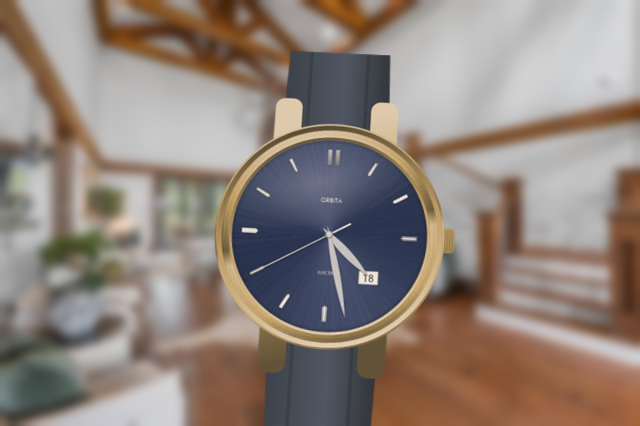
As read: 4.27.40
